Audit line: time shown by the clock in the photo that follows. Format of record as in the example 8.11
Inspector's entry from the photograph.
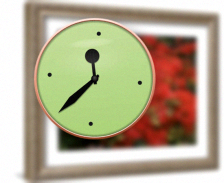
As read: 11.37
